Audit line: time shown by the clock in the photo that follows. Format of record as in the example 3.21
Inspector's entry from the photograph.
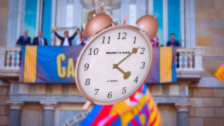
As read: 4.08
